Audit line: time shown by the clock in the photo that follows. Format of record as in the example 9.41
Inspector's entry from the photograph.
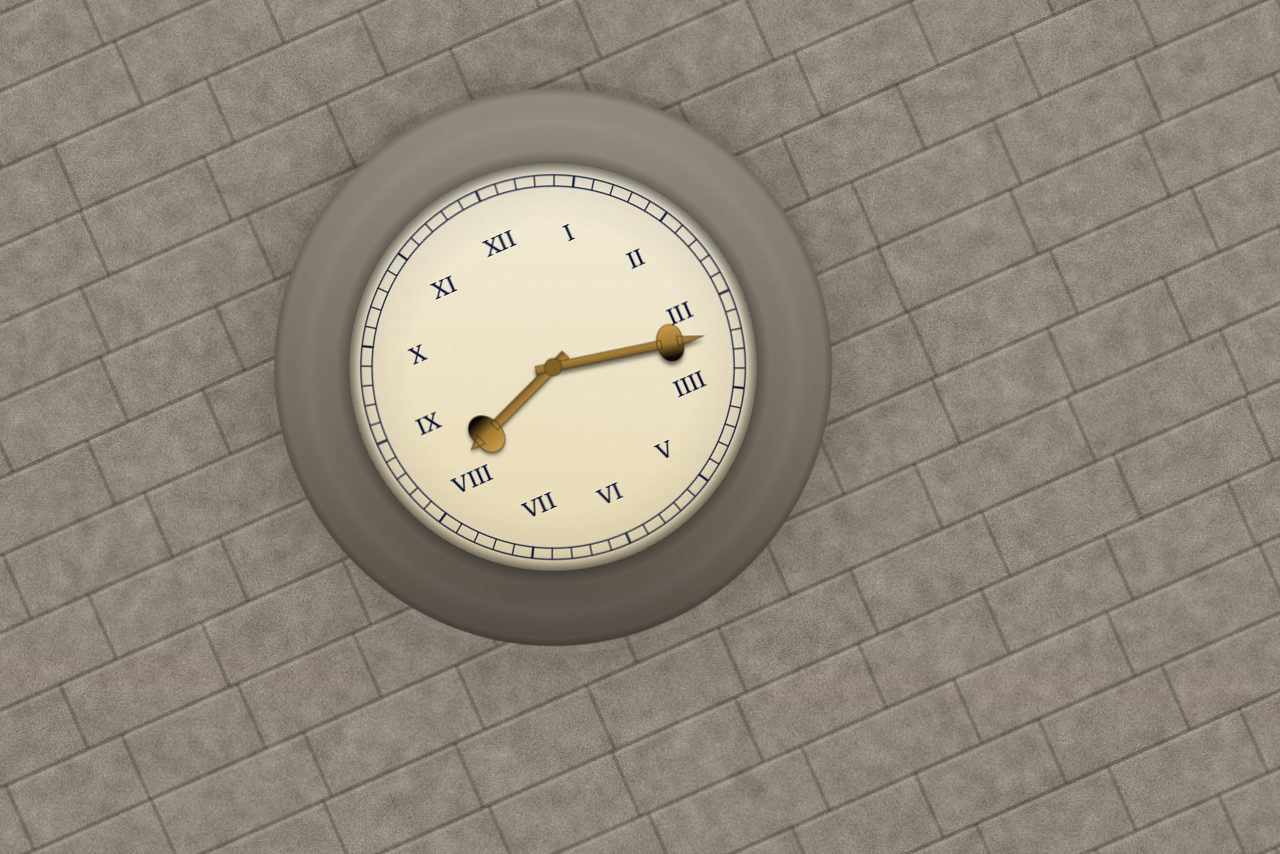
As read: 8.17
